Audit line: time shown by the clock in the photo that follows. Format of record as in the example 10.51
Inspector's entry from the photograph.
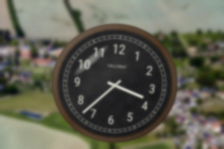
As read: 3.37
